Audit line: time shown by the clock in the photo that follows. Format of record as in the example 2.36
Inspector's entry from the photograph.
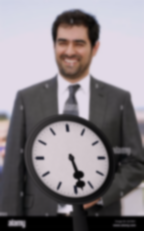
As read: 5.28
